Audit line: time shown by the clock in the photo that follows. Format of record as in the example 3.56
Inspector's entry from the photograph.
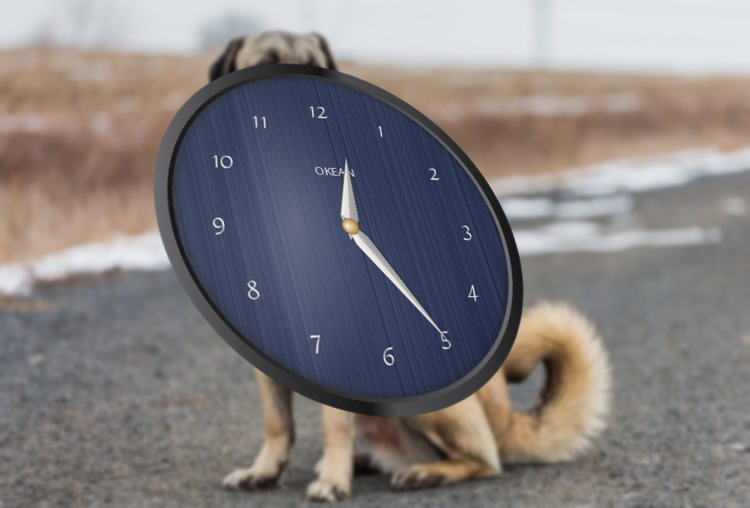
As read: 12.25
